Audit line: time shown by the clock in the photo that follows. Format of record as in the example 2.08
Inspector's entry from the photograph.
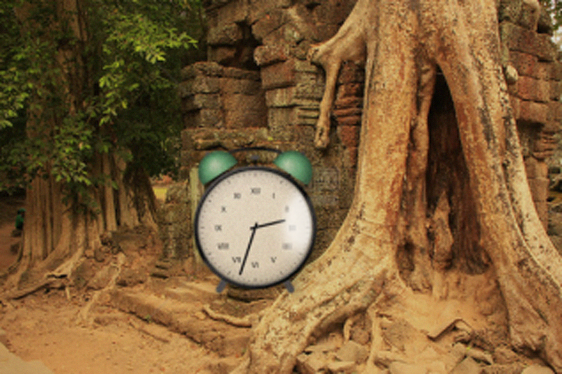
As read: 2.33
